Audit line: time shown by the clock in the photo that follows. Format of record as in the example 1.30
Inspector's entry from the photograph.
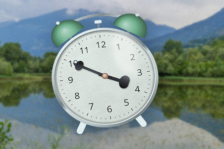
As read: 3.50
